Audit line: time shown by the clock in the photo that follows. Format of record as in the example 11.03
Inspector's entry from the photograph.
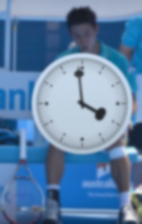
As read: 3.59
